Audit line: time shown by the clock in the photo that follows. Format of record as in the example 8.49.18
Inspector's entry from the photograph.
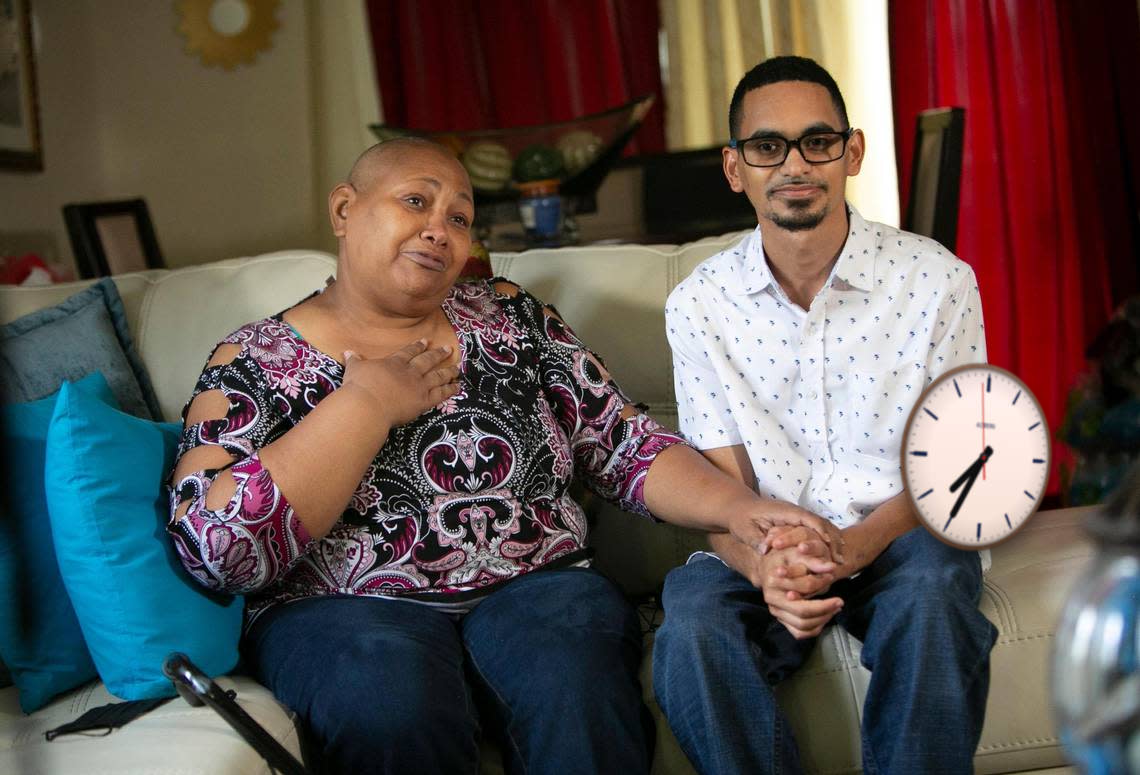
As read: 7.34.59
